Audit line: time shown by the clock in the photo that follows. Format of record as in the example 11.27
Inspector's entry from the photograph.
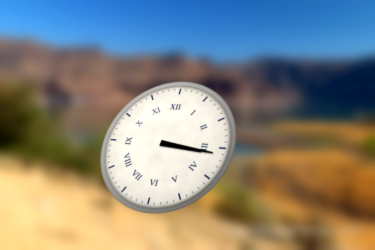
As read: 3.16
